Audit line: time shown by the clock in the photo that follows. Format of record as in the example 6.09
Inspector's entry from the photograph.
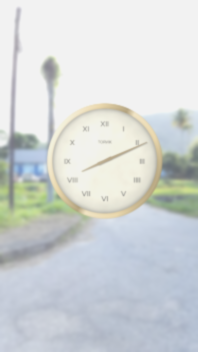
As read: 8.11
